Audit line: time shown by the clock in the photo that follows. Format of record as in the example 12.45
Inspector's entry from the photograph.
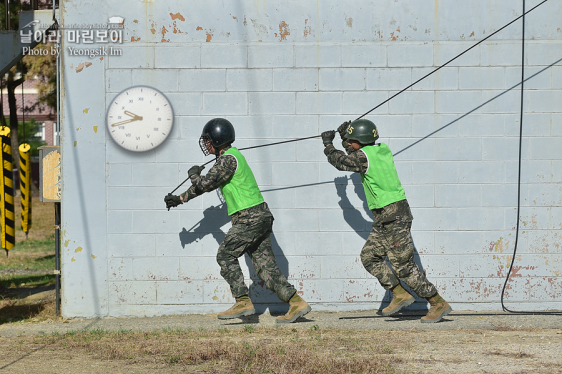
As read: 9.42
